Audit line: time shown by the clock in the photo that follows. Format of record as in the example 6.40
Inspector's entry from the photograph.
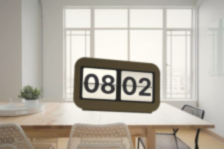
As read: 8.02
